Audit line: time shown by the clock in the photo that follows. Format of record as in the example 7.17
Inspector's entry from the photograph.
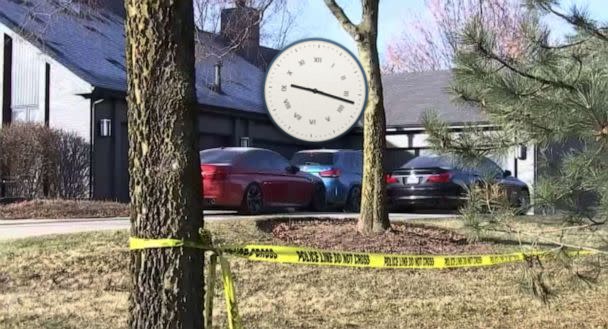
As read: 9.17
